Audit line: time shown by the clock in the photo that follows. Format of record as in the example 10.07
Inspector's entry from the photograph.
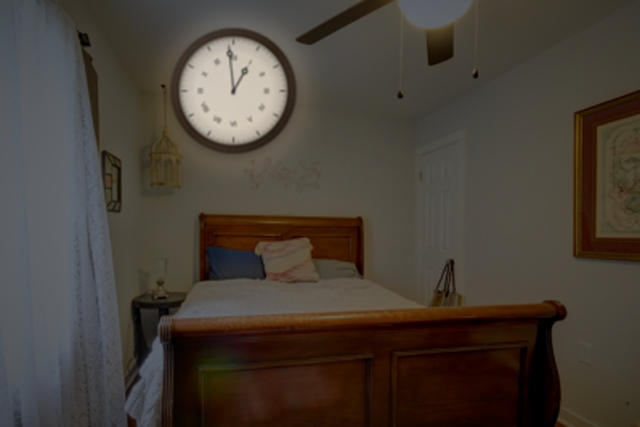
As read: 12.59
